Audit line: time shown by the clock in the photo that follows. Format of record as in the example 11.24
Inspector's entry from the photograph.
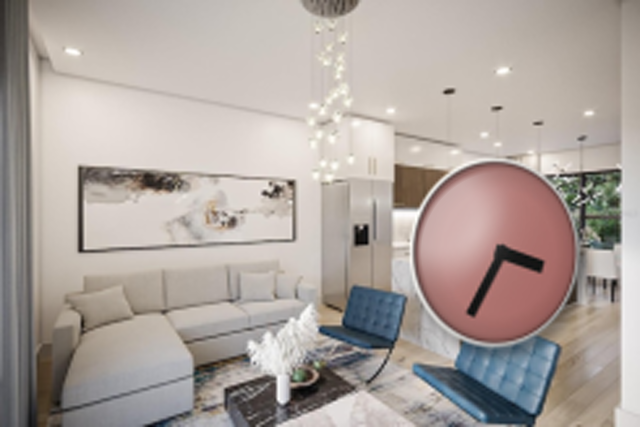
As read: 3.35
